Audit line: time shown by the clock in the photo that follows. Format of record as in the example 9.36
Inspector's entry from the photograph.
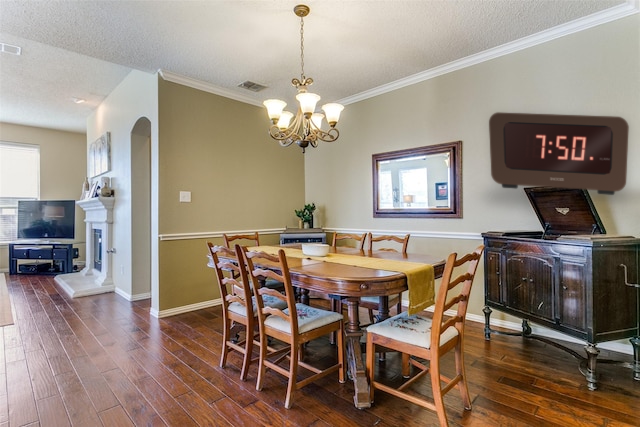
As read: 7.50
